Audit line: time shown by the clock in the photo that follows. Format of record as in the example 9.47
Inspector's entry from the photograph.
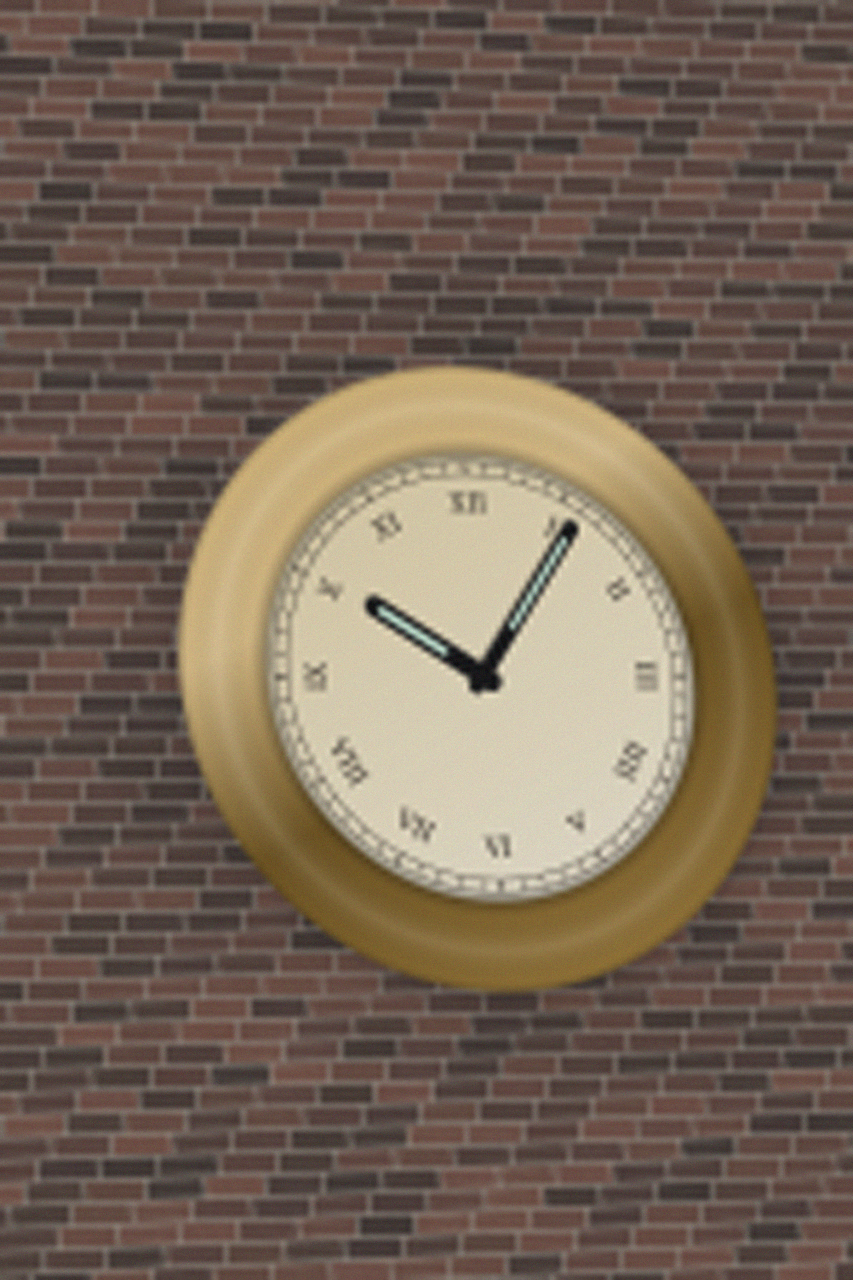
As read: 10.06
